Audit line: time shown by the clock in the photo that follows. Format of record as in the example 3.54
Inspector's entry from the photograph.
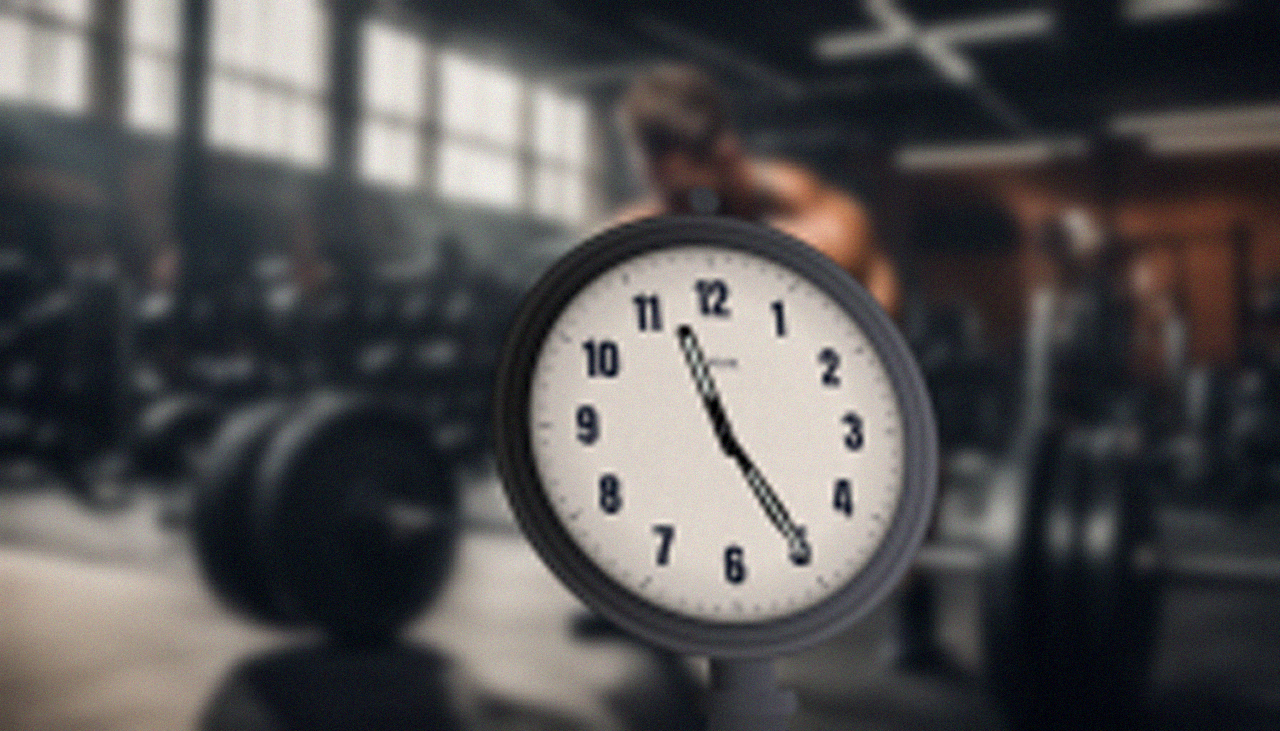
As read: 11.25
